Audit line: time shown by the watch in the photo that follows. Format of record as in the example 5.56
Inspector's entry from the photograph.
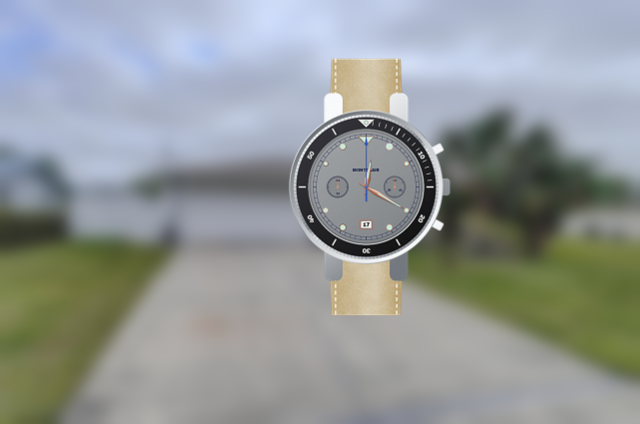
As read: 12.20
